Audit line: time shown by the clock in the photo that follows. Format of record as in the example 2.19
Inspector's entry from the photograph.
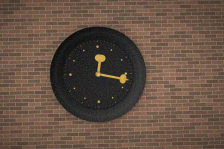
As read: 12.17
